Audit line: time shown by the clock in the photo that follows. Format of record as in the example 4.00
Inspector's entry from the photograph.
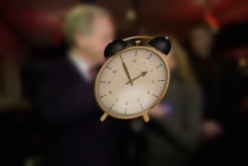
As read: 1.55
